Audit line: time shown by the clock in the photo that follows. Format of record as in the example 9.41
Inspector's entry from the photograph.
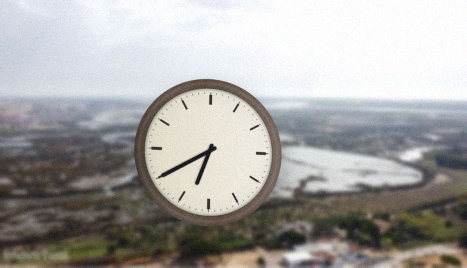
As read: 6.40
